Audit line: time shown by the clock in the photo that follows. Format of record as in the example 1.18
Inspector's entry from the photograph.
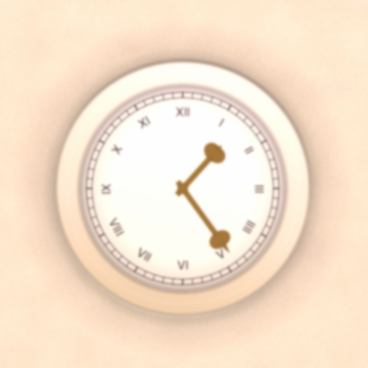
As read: 1.24
